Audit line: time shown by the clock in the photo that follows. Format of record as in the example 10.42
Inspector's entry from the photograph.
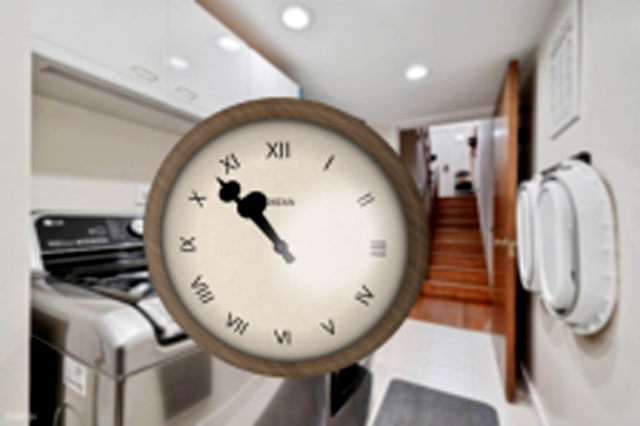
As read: 10.53
